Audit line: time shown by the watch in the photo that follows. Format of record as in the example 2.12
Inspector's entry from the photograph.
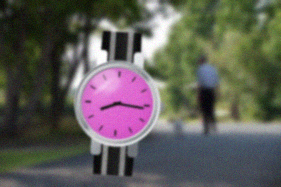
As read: 8.16
